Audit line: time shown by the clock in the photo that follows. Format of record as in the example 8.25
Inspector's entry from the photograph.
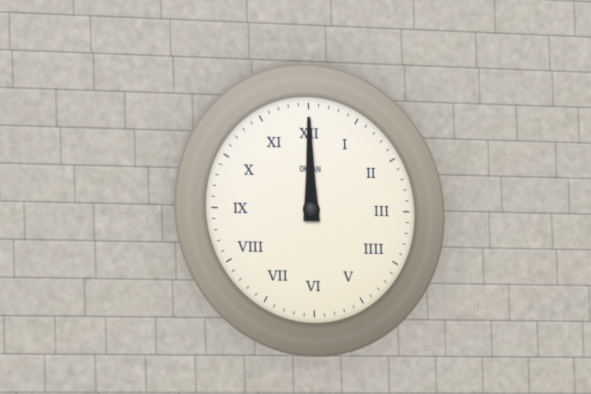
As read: 12.00
